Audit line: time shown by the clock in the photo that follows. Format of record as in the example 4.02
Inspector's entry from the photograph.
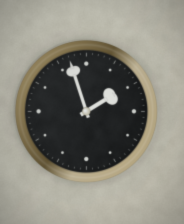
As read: 1.57
